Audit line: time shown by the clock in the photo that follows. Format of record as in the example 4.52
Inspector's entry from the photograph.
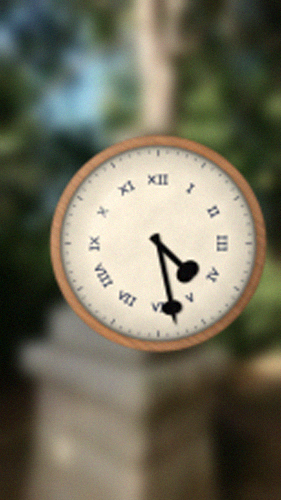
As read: 4.28
